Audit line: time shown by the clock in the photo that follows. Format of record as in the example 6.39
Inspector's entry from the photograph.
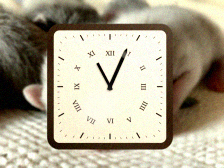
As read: 11.04
